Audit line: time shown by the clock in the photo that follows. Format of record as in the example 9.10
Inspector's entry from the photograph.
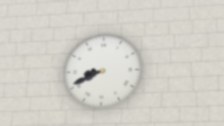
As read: 8.41
